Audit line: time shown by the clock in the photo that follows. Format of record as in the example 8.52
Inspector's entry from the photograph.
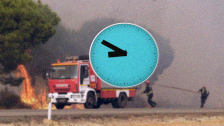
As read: 8.50
